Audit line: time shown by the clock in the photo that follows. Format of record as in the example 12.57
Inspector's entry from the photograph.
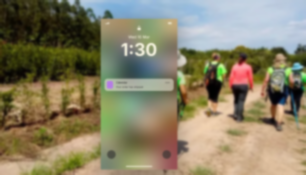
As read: 1.30
